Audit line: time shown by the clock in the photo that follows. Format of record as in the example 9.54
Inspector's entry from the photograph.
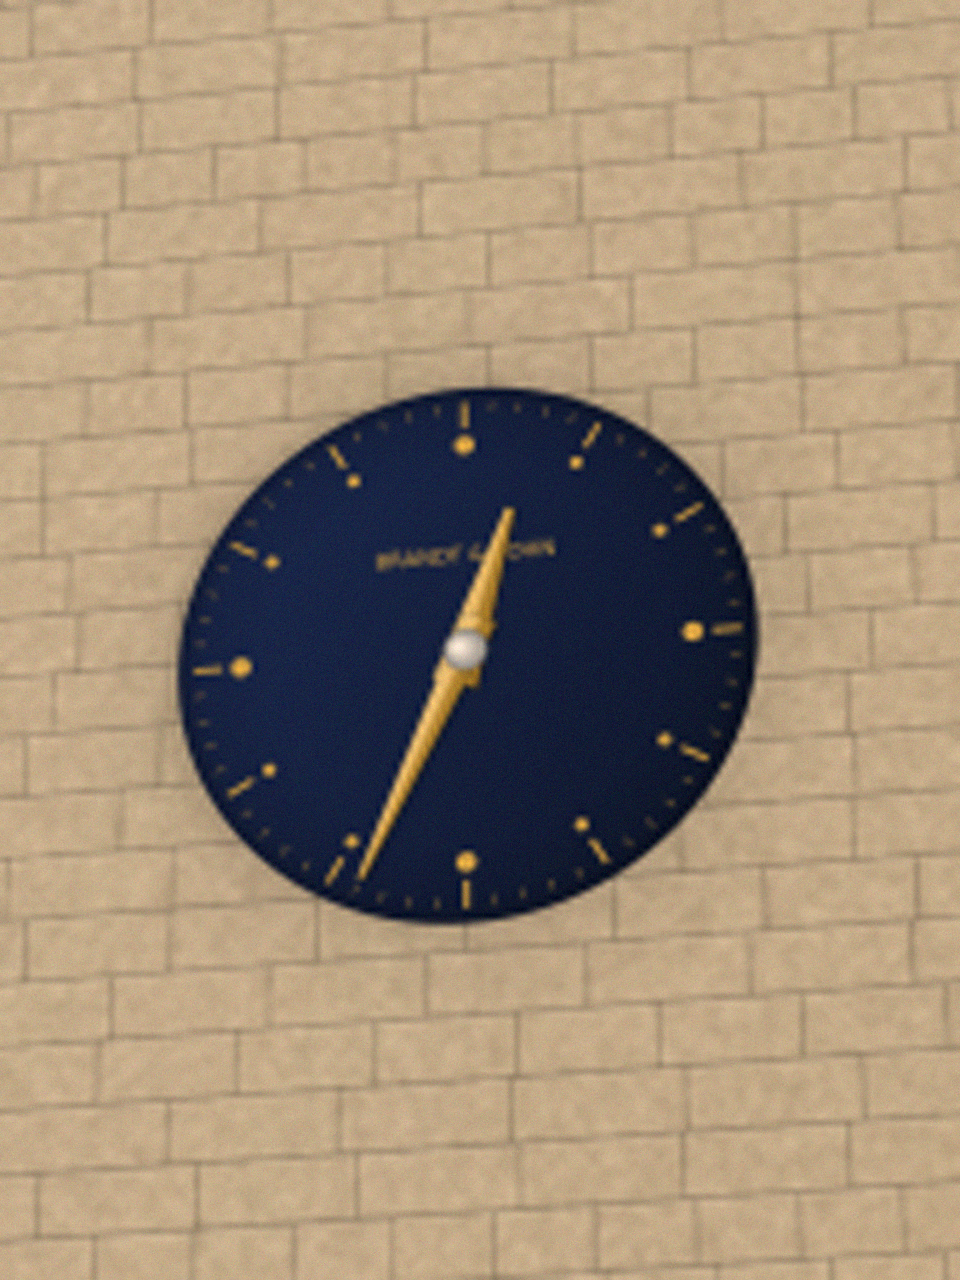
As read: 12.34
